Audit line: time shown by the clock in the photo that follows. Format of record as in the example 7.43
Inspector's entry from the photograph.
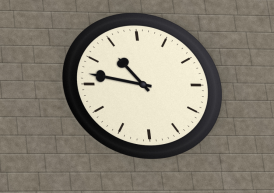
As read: 10.47
